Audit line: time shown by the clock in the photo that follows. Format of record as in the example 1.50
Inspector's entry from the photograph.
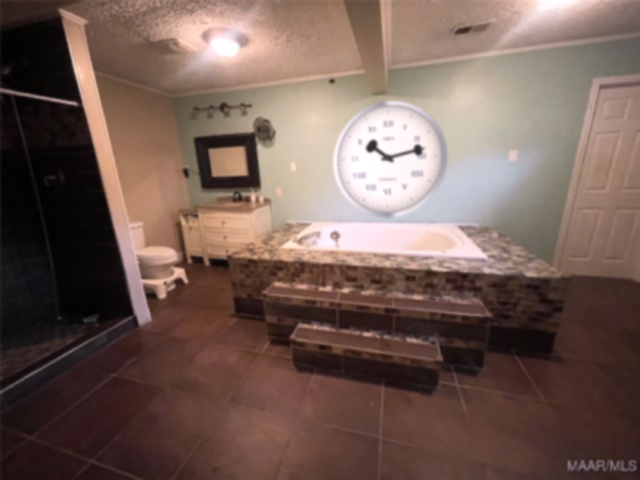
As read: 10.13
